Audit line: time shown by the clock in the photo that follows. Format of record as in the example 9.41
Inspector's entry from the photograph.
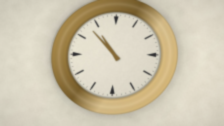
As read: 10.53
